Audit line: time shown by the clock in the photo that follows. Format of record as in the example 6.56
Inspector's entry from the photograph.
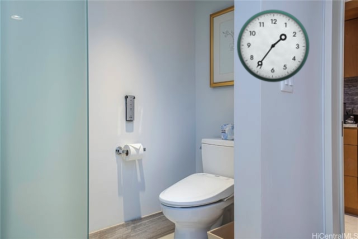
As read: 1.36
